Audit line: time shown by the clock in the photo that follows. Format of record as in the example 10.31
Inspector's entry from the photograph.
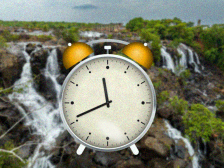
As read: 11.41
